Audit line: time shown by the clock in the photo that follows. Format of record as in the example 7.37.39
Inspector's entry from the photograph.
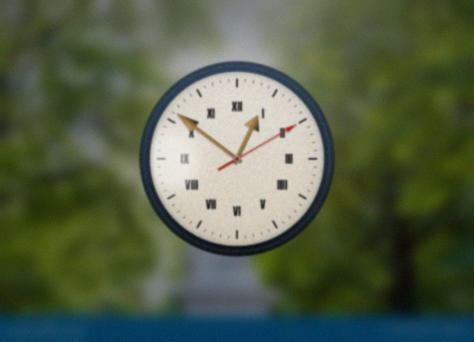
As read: 12.51.10
